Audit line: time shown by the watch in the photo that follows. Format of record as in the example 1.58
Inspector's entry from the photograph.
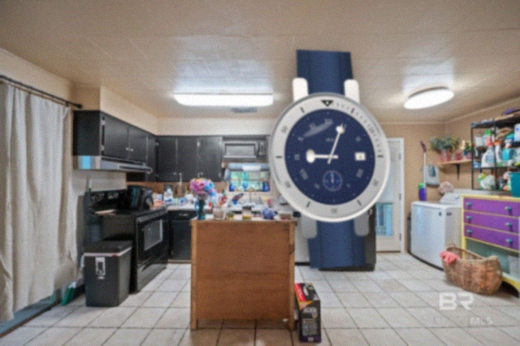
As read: 9.04
